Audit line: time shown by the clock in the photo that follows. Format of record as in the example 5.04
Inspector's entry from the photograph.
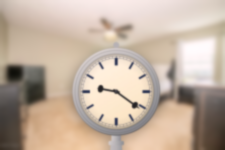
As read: 9.21
